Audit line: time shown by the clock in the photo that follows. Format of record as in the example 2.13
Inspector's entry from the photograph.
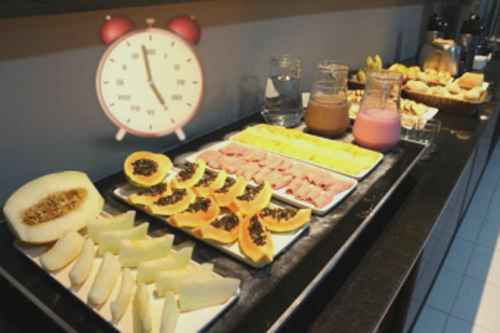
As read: 4.58
